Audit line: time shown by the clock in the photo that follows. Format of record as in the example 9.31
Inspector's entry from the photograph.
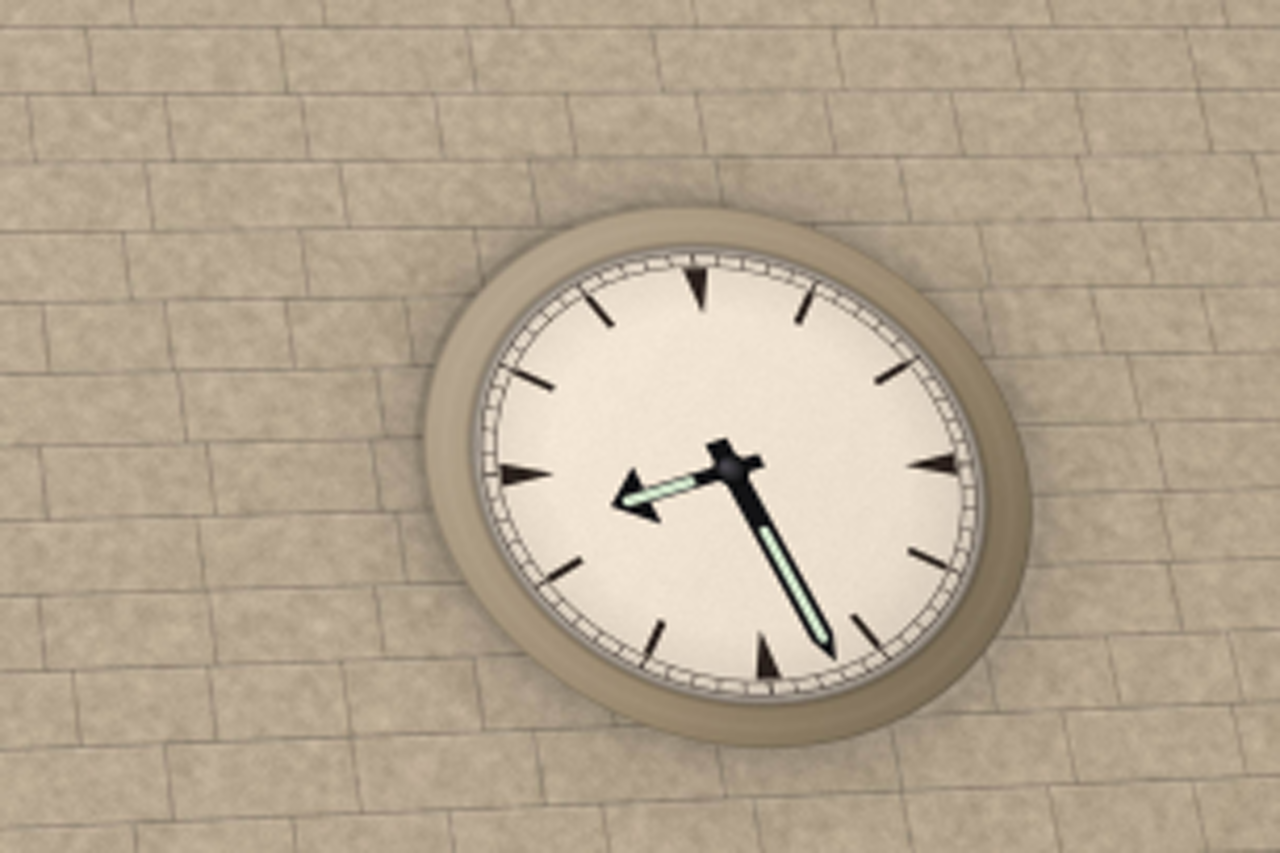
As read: 8.27
